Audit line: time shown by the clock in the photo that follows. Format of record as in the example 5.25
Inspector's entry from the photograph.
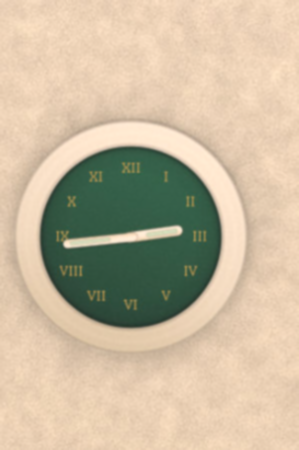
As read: 2.44
